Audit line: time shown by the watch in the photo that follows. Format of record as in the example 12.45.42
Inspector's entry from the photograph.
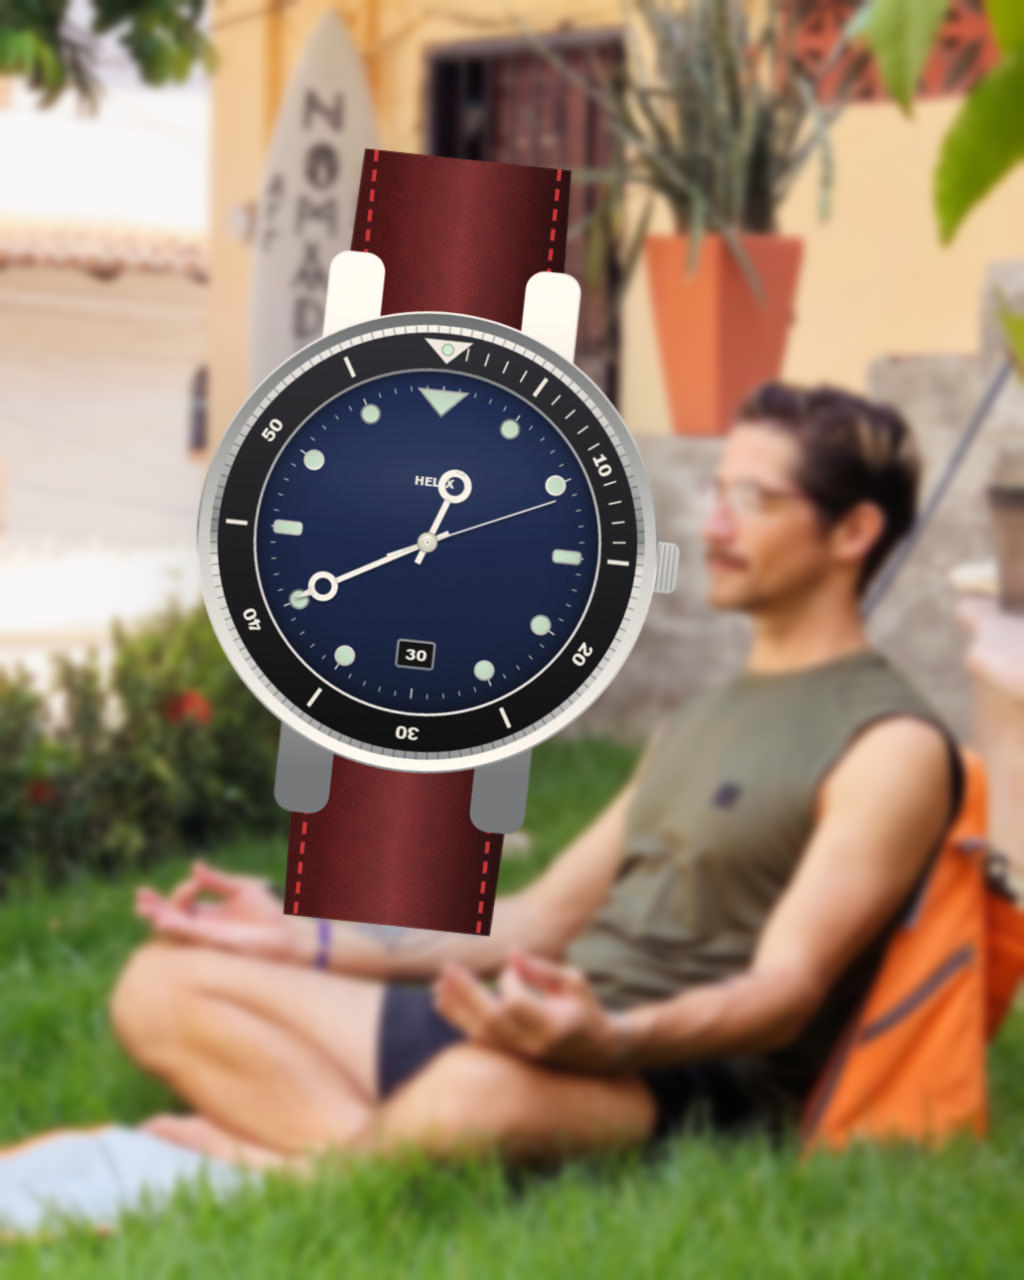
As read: 12.40.11
